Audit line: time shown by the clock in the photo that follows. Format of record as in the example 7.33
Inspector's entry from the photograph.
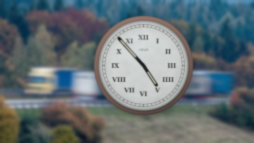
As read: 4.53
